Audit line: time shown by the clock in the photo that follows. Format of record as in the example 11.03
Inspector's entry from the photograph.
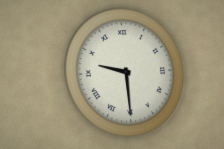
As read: 9.30
